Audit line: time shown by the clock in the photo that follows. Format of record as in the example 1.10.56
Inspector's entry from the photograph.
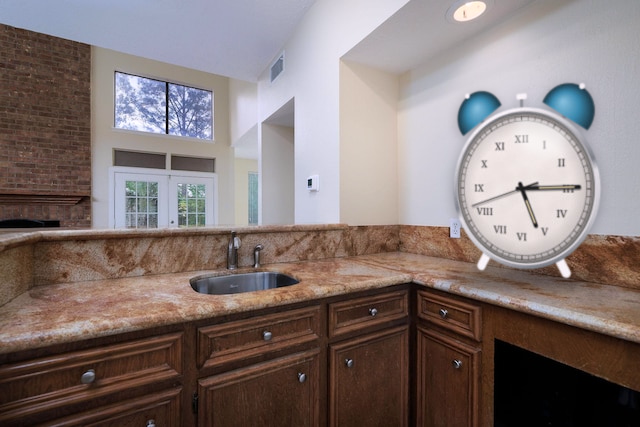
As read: 5.14.42
